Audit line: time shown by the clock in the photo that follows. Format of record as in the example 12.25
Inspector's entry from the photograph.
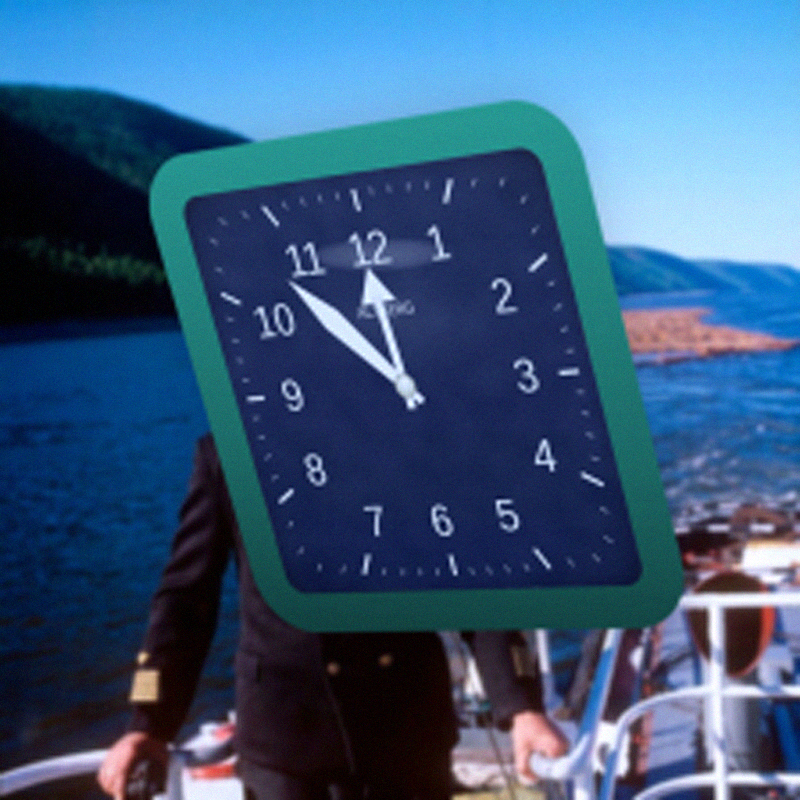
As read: 11.53
